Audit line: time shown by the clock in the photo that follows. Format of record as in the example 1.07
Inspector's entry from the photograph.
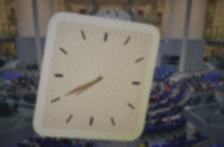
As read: 7.40
